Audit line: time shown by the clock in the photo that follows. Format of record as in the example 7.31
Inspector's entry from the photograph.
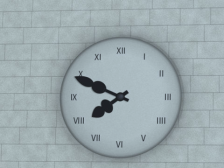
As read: 7.49
